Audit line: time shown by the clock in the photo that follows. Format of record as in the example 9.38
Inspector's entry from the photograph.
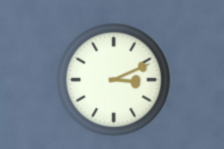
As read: 3.11
